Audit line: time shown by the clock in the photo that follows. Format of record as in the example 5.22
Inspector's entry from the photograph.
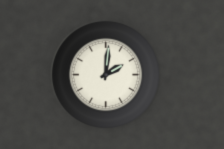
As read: 2.01
